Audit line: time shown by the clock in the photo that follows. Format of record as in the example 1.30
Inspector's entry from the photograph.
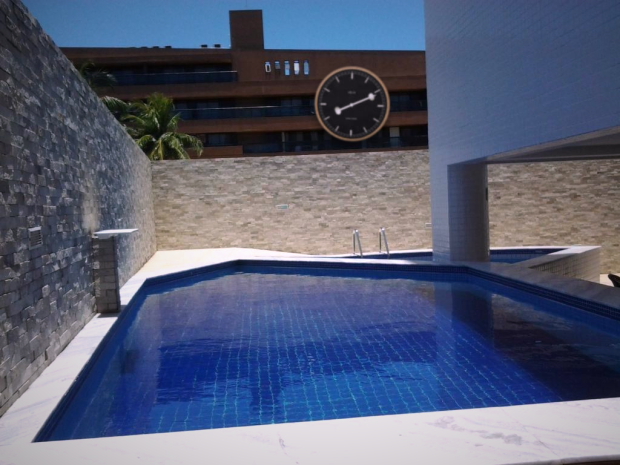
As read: 8.11
